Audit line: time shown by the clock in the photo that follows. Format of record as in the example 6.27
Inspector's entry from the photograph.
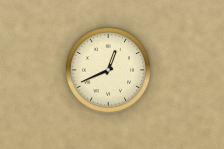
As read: 12.41
